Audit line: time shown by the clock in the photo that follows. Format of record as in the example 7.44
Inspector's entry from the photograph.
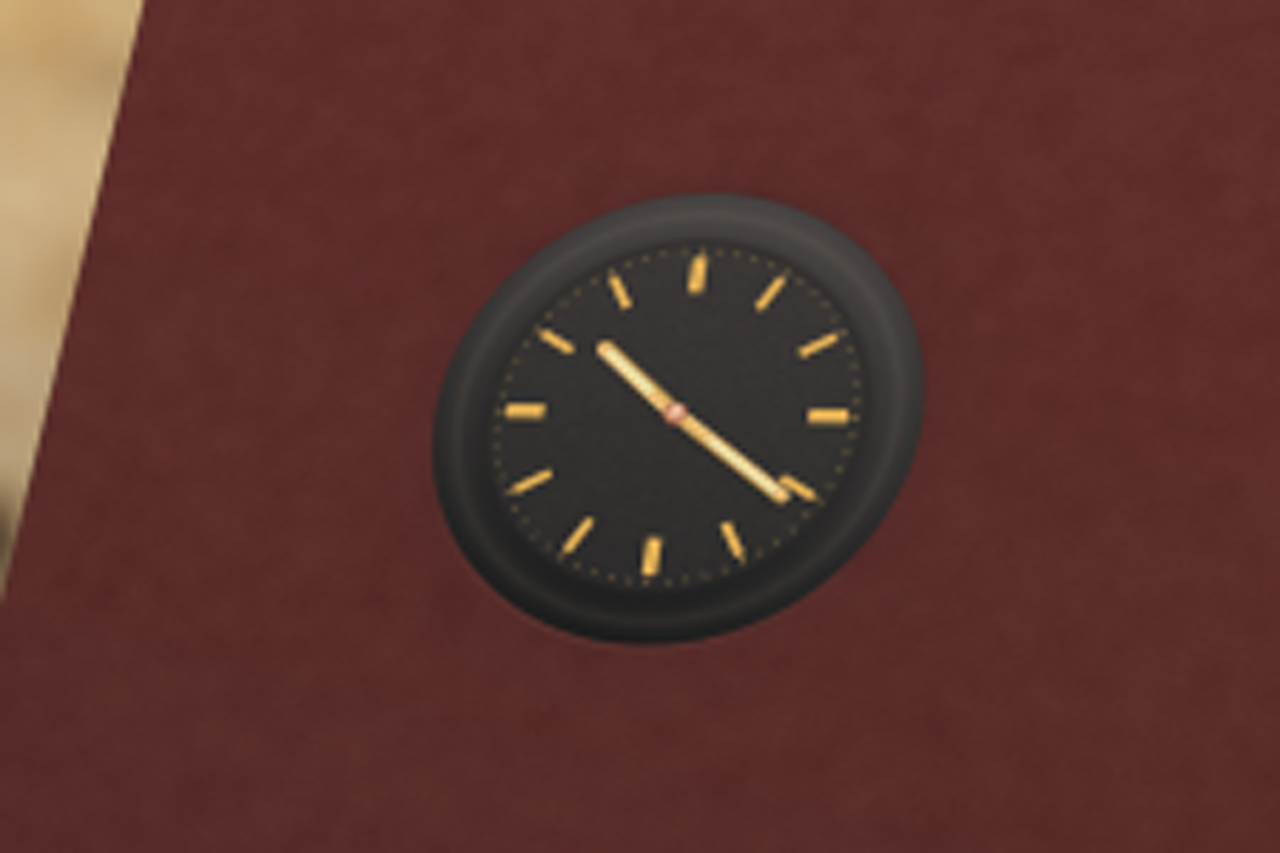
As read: 10.21
